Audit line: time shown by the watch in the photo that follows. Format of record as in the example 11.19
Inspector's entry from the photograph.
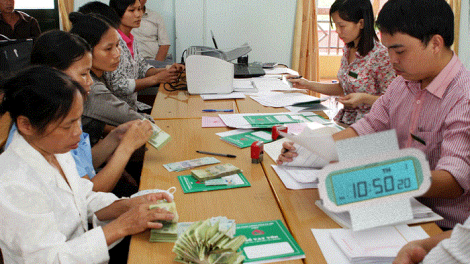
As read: 10.50
